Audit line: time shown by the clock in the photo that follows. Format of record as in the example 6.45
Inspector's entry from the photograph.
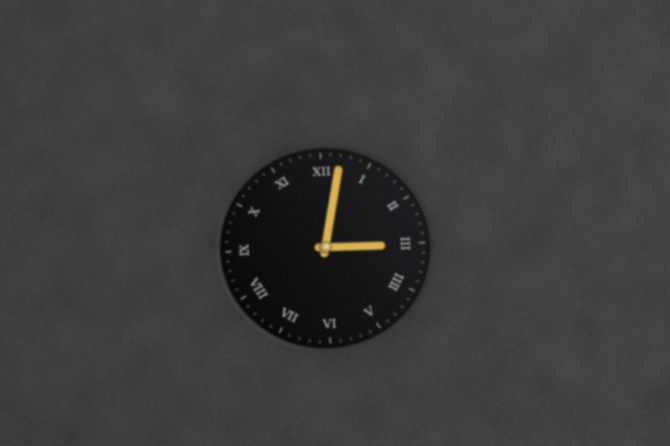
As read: 3.02
